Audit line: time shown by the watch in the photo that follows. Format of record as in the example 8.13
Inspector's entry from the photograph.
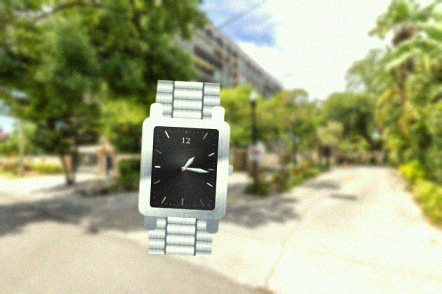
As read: 1.16
